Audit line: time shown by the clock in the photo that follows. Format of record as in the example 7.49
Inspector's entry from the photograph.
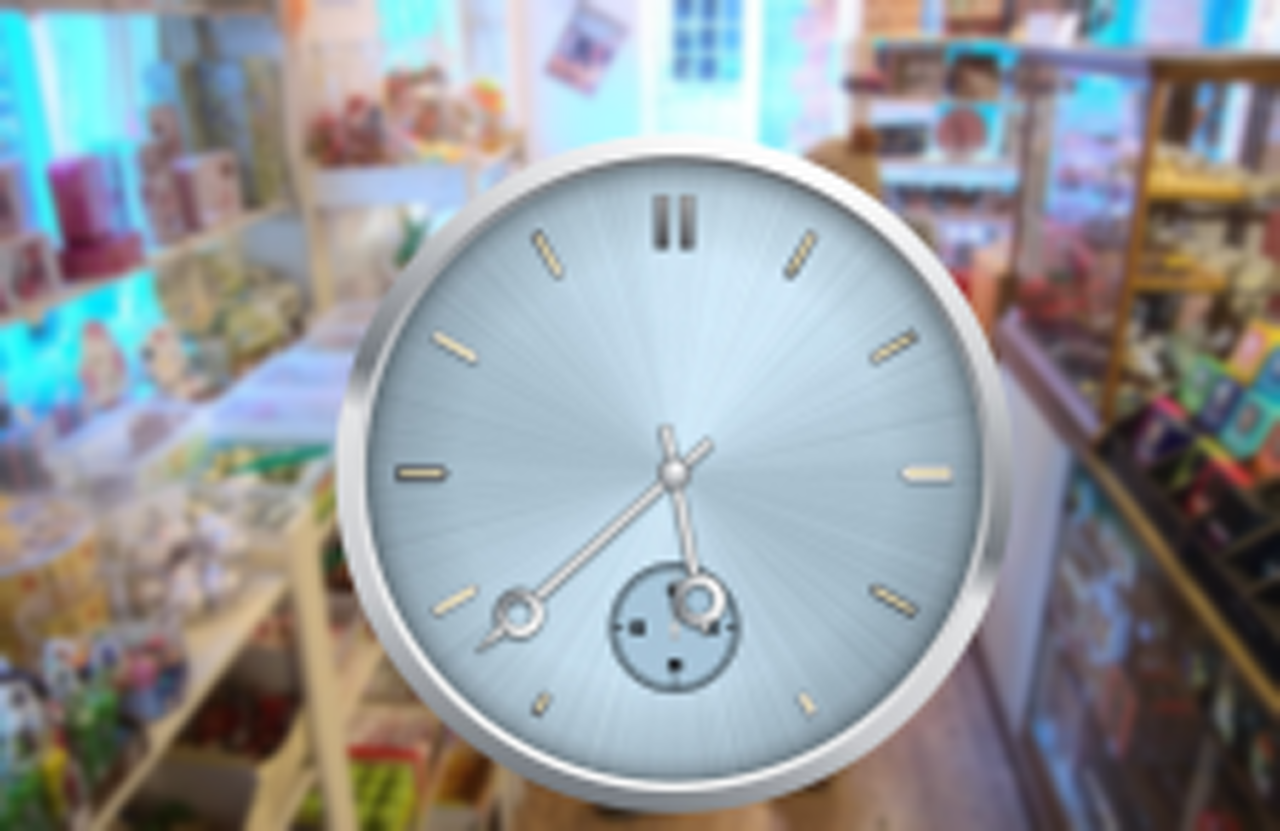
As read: 5.38
